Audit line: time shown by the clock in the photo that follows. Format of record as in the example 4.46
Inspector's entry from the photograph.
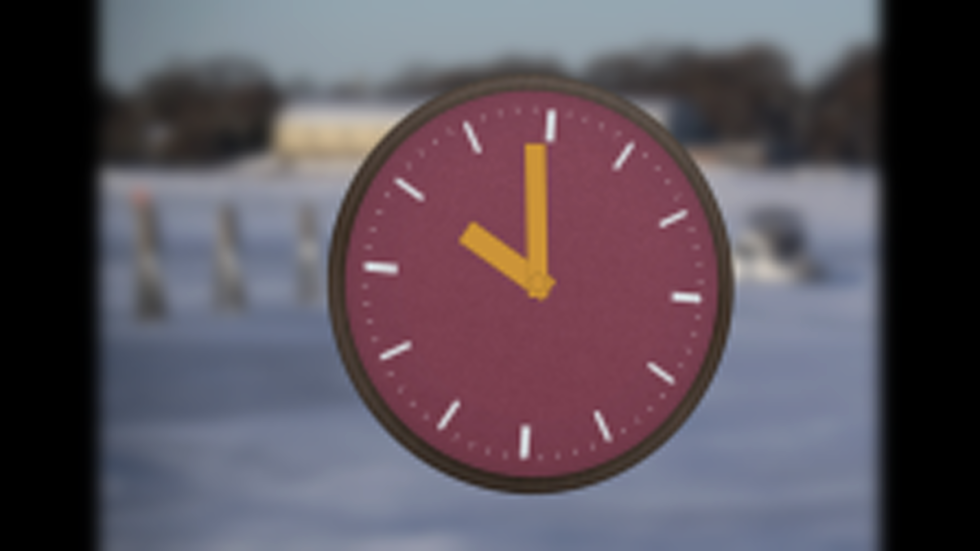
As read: 9.59
